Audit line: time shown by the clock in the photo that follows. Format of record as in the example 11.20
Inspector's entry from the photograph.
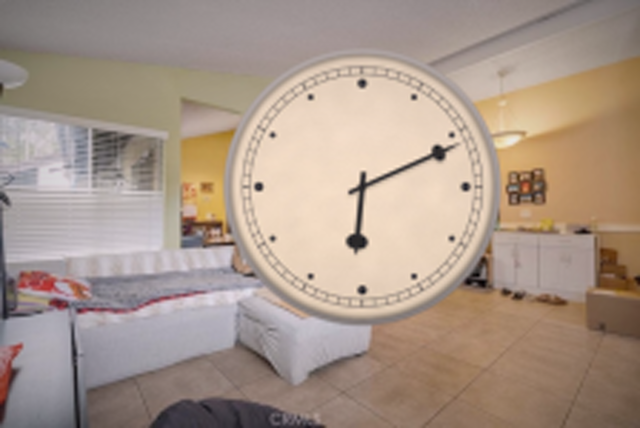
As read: 6.11
